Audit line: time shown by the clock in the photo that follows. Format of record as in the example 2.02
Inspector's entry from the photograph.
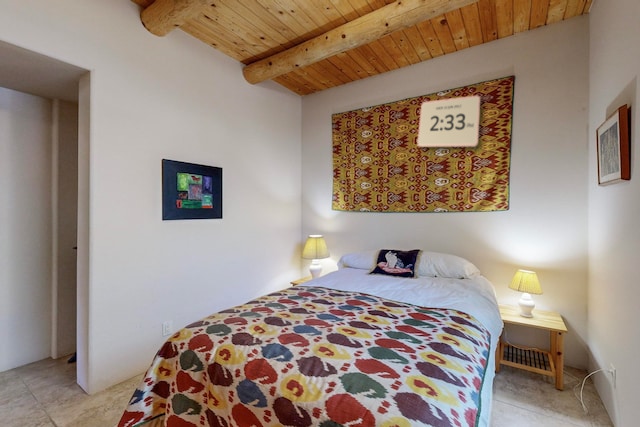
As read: 2.33
